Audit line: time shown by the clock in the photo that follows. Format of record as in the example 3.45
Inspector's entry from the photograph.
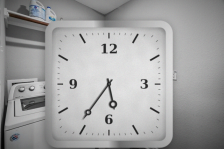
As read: 5.36
